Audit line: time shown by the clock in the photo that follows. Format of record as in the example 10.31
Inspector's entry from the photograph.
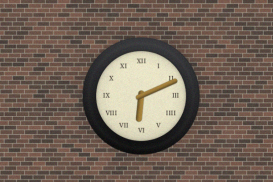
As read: 6.11
